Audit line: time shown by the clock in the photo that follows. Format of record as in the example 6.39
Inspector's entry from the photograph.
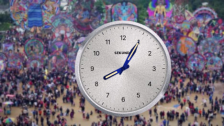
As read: 8.05
